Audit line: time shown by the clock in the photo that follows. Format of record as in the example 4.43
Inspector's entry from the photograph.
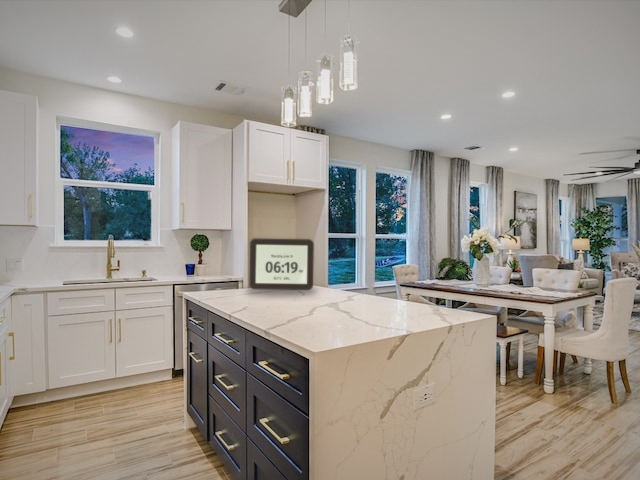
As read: 6.19
